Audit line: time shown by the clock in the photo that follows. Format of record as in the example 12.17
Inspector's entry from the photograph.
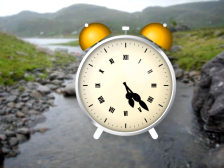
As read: 5.23
